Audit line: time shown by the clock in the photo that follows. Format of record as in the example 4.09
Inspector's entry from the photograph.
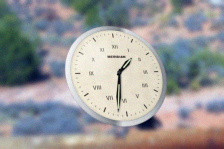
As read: 1.32
